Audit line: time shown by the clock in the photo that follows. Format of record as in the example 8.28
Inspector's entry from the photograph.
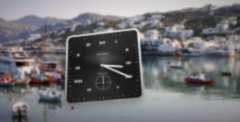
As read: 3.20
